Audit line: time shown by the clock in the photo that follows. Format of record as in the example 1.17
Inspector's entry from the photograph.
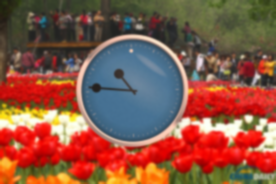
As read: 10.46
